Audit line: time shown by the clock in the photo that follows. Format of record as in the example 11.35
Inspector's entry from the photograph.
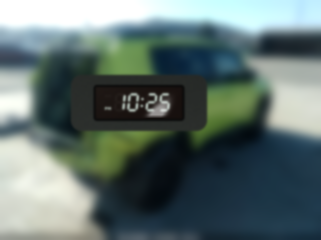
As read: 10.25
